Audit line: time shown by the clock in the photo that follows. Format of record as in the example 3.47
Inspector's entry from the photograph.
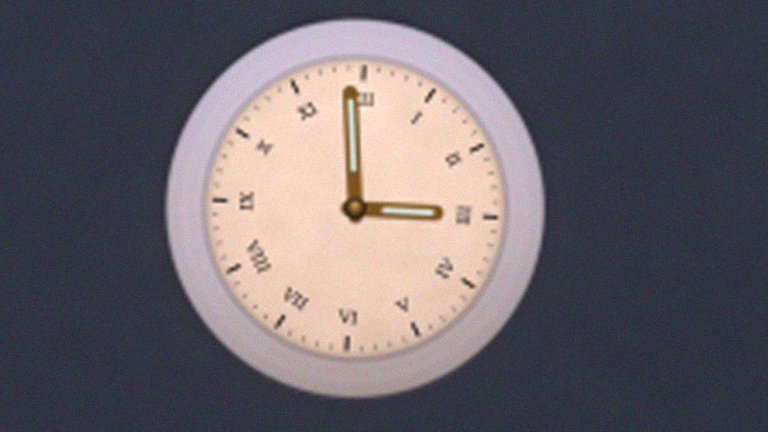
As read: 2.59
